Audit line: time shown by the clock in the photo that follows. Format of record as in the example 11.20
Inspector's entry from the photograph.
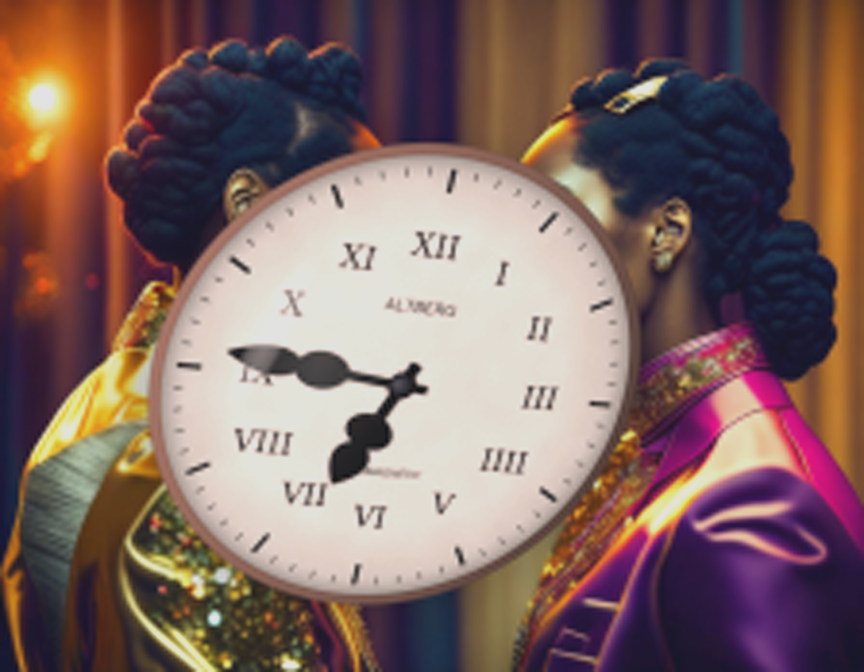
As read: 6.46
